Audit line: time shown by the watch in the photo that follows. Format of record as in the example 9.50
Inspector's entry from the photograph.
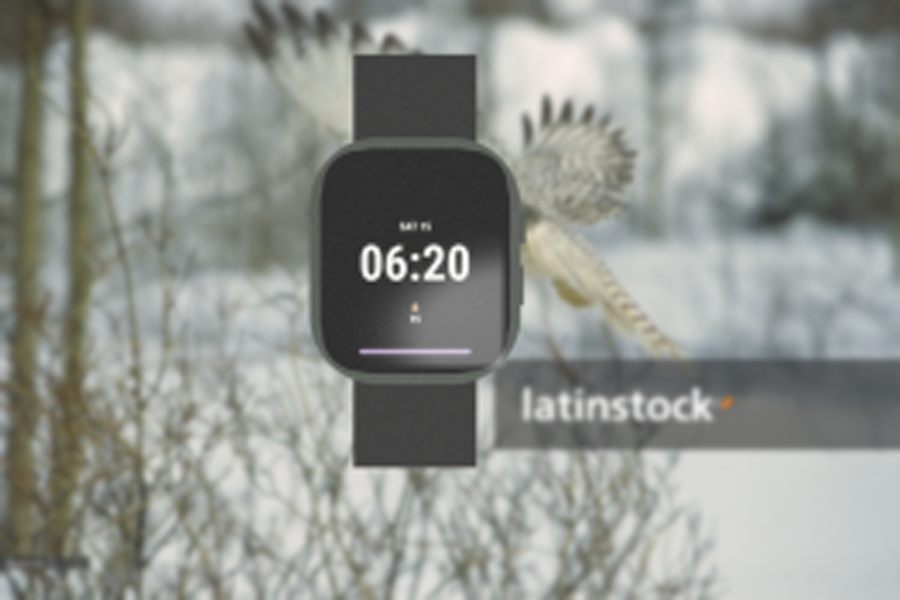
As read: 6.20
